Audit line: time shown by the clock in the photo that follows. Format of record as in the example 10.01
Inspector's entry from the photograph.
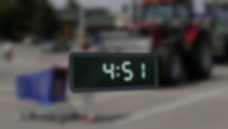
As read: 4.51
